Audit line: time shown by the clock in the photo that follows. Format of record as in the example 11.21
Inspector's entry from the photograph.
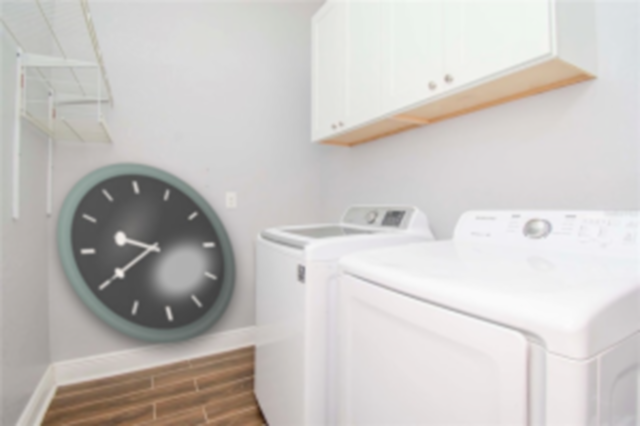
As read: 9.40
